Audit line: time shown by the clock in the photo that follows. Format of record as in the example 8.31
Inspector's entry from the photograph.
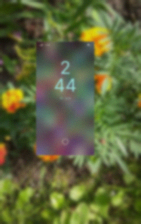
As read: 2.44
